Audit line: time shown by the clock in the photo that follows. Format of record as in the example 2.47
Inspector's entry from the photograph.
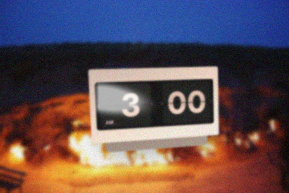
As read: 3.00
